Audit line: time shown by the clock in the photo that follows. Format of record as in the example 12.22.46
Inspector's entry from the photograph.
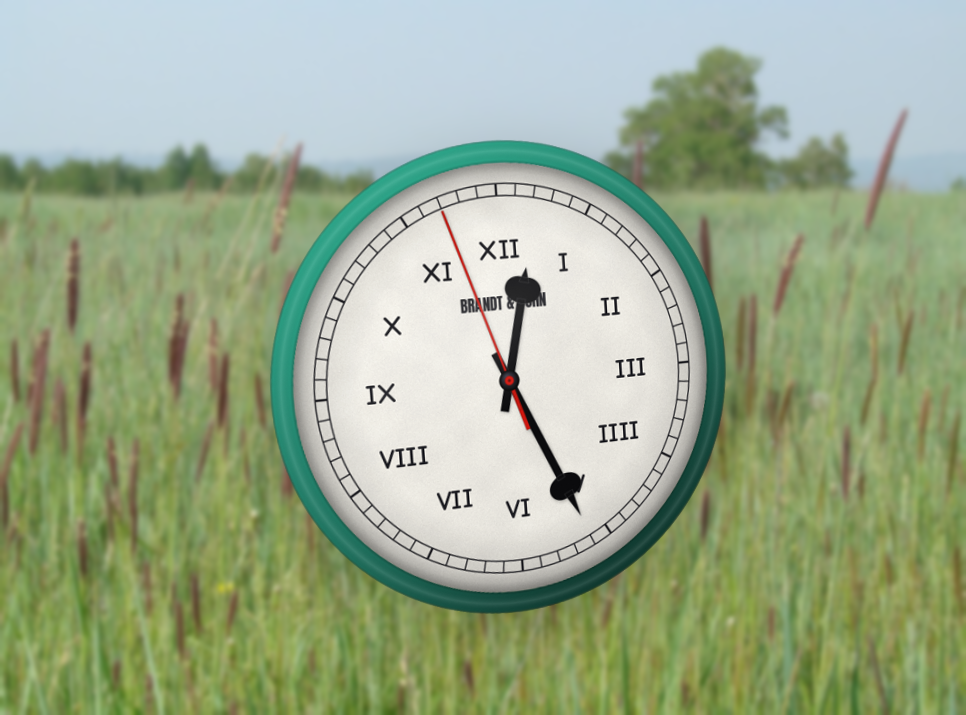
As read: 12.25.57
